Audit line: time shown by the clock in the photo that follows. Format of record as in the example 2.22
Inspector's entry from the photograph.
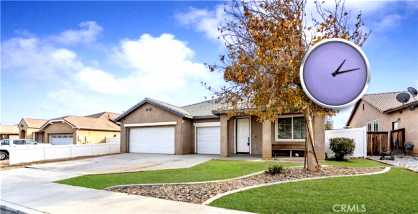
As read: 1.13
